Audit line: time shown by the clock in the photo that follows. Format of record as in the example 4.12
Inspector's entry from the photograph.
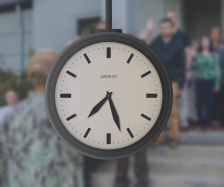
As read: 7.27
